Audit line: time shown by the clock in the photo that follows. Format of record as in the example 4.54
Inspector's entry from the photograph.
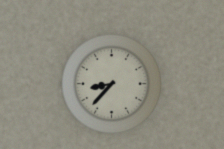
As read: 8.37
